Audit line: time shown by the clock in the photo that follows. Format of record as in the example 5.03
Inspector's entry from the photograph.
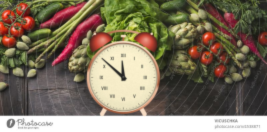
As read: 11.52
